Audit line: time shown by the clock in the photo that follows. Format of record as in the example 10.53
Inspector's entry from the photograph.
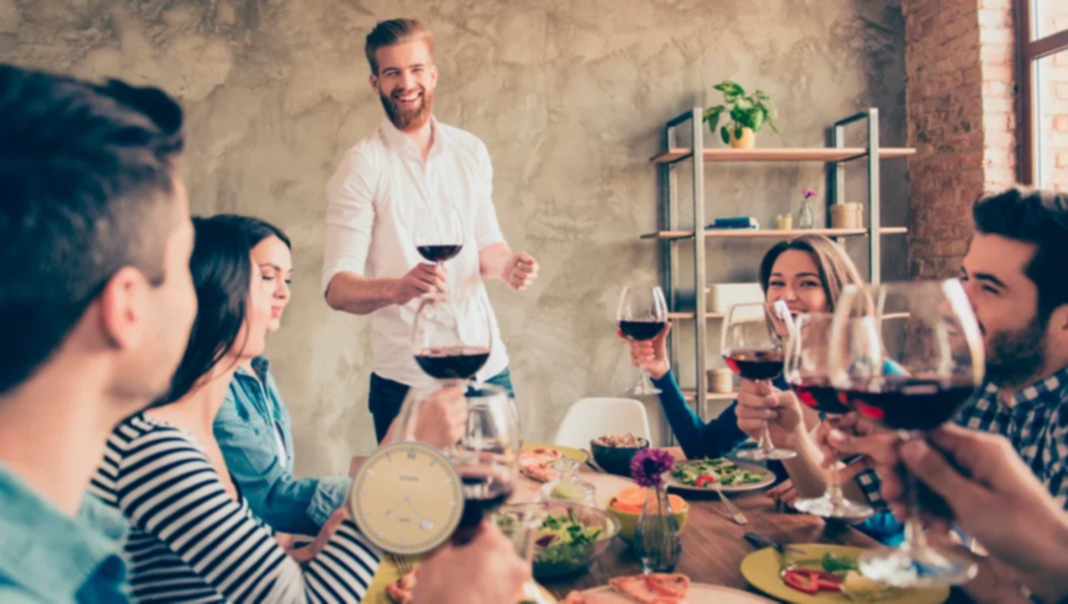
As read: 7.24
